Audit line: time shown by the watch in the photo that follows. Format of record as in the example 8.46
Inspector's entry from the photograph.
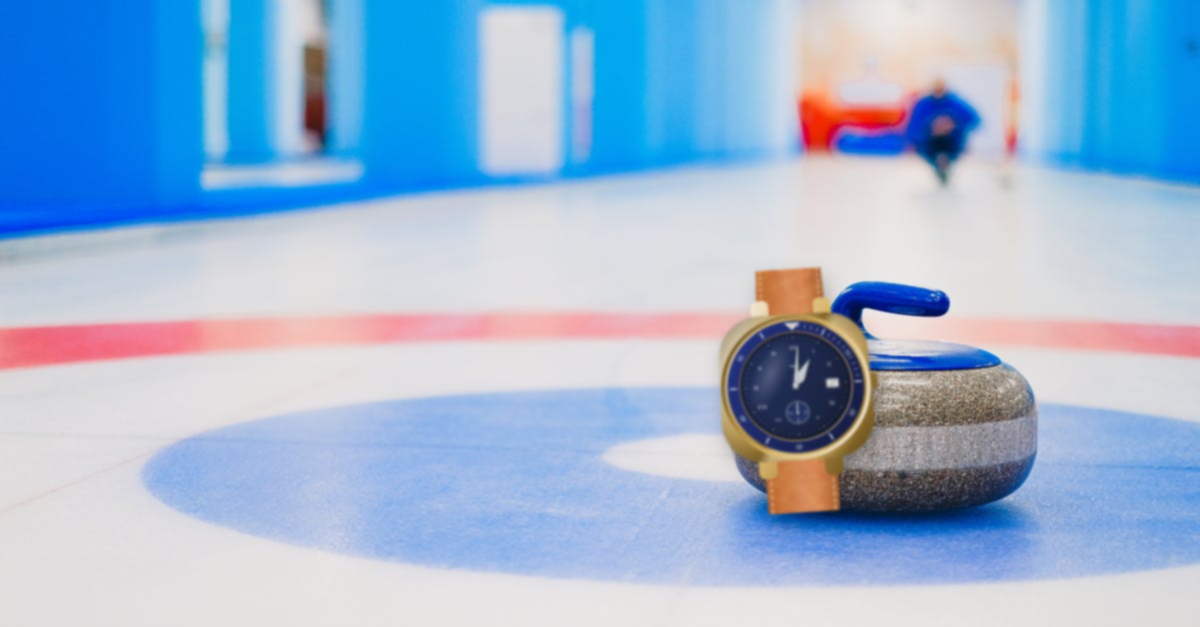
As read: 1.01
